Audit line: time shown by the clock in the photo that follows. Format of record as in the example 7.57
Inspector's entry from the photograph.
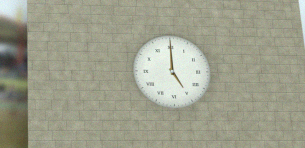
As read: 5.00
